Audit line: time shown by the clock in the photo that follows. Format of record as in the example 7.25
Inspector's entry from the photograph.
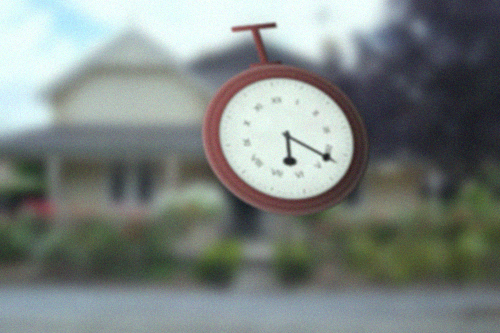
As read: 6.22
